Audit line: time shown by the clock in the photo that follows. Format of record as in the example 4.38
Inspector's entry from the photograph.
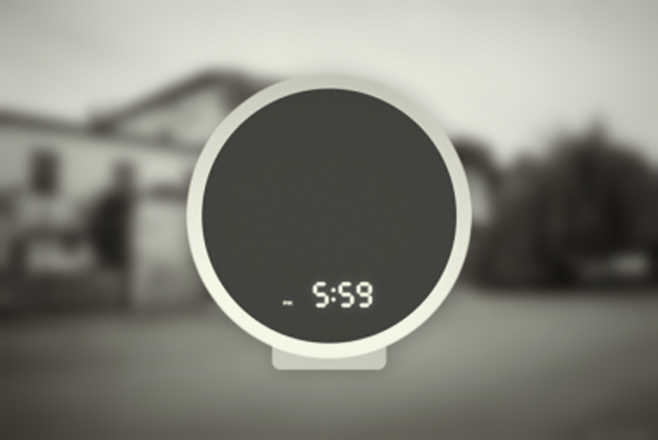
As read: 5.59
